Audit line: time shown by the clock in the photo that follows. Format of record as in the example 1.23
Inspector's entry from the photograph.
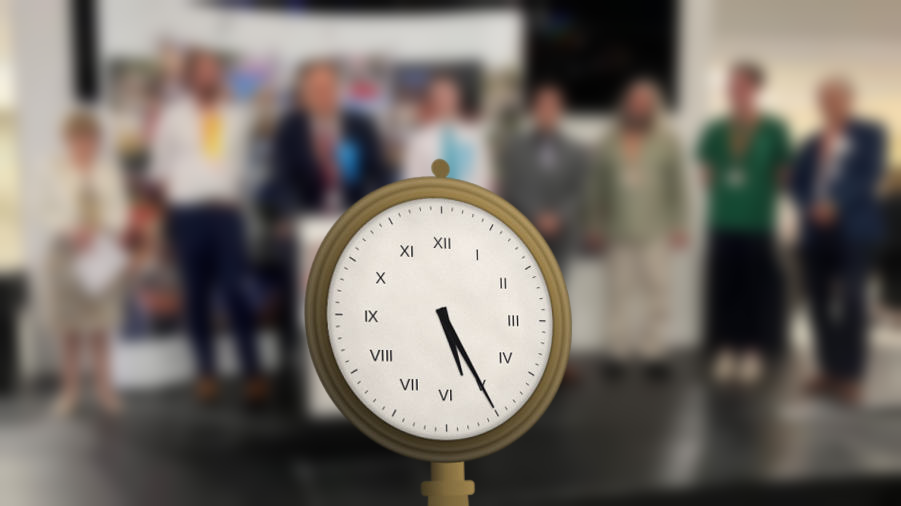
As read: 5.25
